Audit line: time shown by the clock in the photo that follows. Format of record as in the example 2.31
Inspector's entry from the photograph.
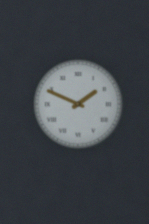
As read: 1.49
